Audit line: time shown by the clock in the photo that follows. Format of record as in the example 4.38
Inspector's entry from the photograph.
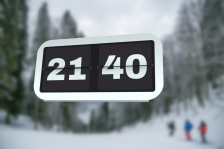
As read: 21.40
